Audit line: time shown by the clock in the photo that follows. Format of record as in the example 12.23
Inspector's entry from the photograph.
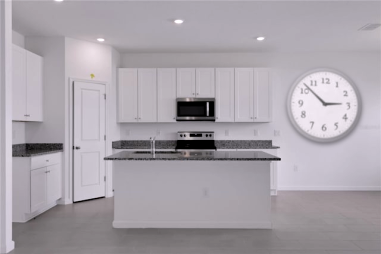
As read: 2.52
